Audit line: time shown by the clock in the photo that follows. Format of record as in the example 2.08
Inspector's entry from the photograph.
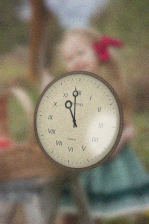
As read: 10.59
